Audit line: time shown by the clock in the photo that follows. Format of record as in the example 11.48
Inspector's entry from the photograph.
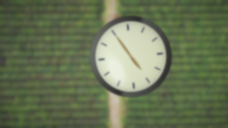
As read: 4.55
